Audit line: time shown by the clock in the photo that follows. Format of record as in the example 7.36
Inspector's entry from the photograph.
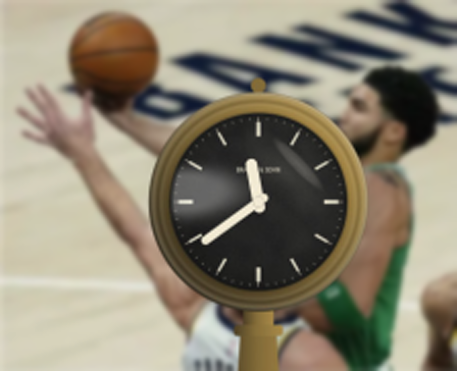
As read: 11.39
